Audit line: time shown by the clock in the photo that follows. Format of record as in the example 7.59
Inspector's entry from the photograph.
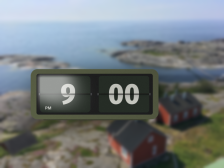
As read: 9.00
